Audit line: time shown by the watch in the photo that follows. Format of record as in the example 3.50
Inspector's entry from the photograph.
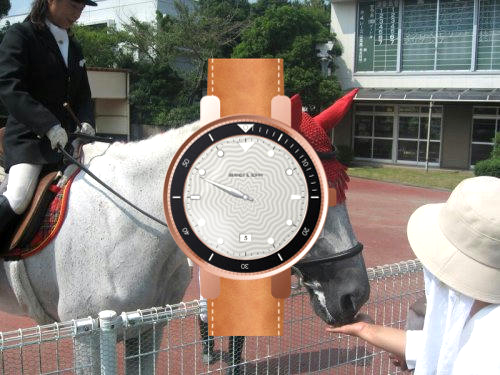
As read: 9.49
